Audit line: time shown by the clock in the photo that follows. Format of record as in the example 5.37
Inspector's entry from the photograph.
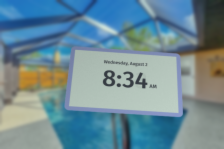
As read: 8.34
